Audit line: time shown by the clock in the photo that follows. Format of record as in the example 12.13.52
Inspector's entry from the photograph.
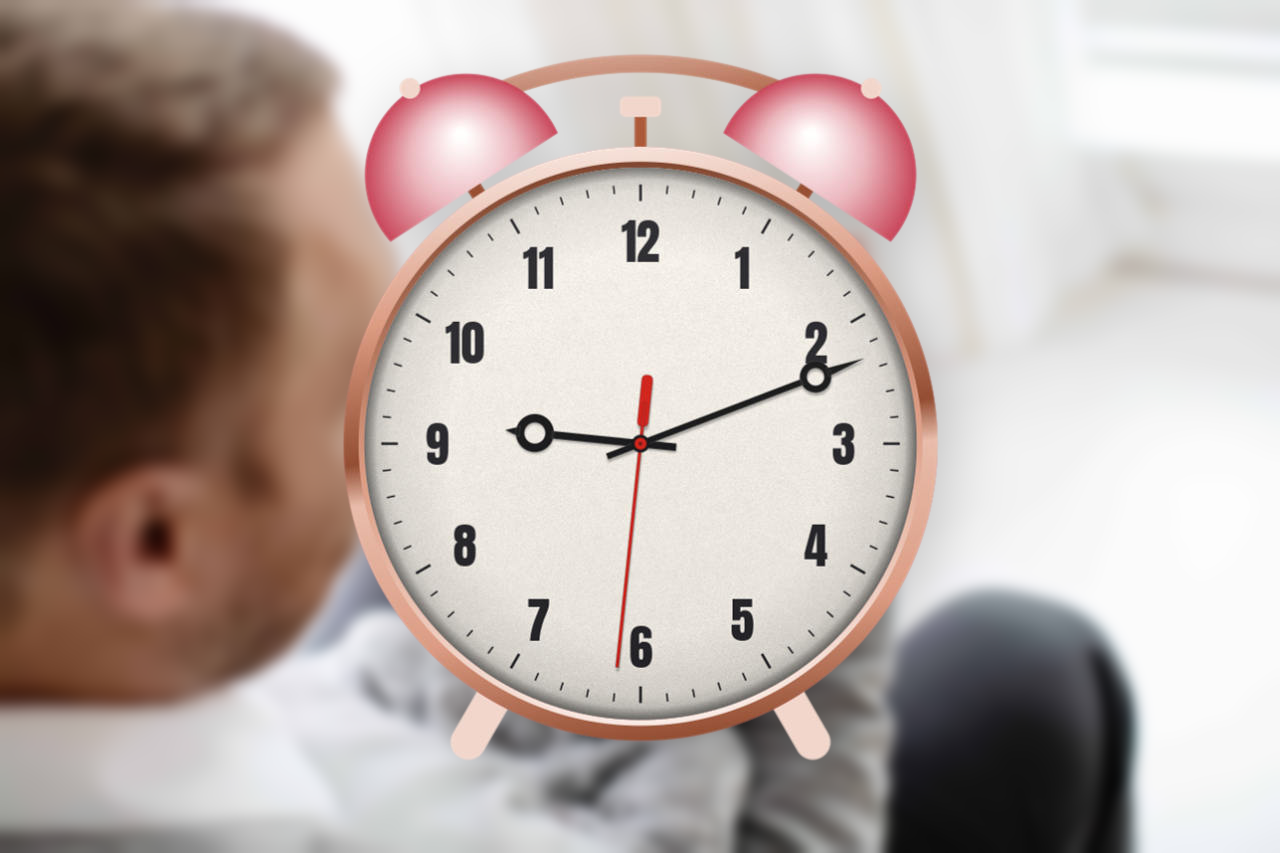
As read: 9.11.31
